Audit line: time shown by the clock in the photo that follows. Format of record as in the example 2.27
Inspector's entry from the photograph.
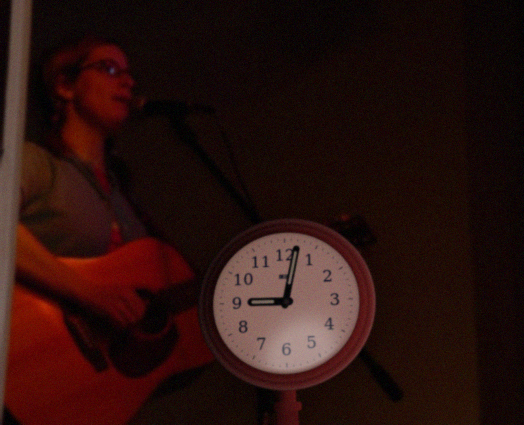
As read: 9.02
